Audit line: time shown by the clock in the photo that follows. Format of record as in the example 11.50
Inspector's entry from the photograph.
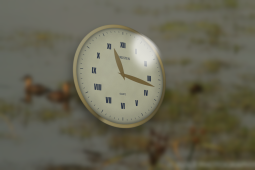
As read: 11.17
